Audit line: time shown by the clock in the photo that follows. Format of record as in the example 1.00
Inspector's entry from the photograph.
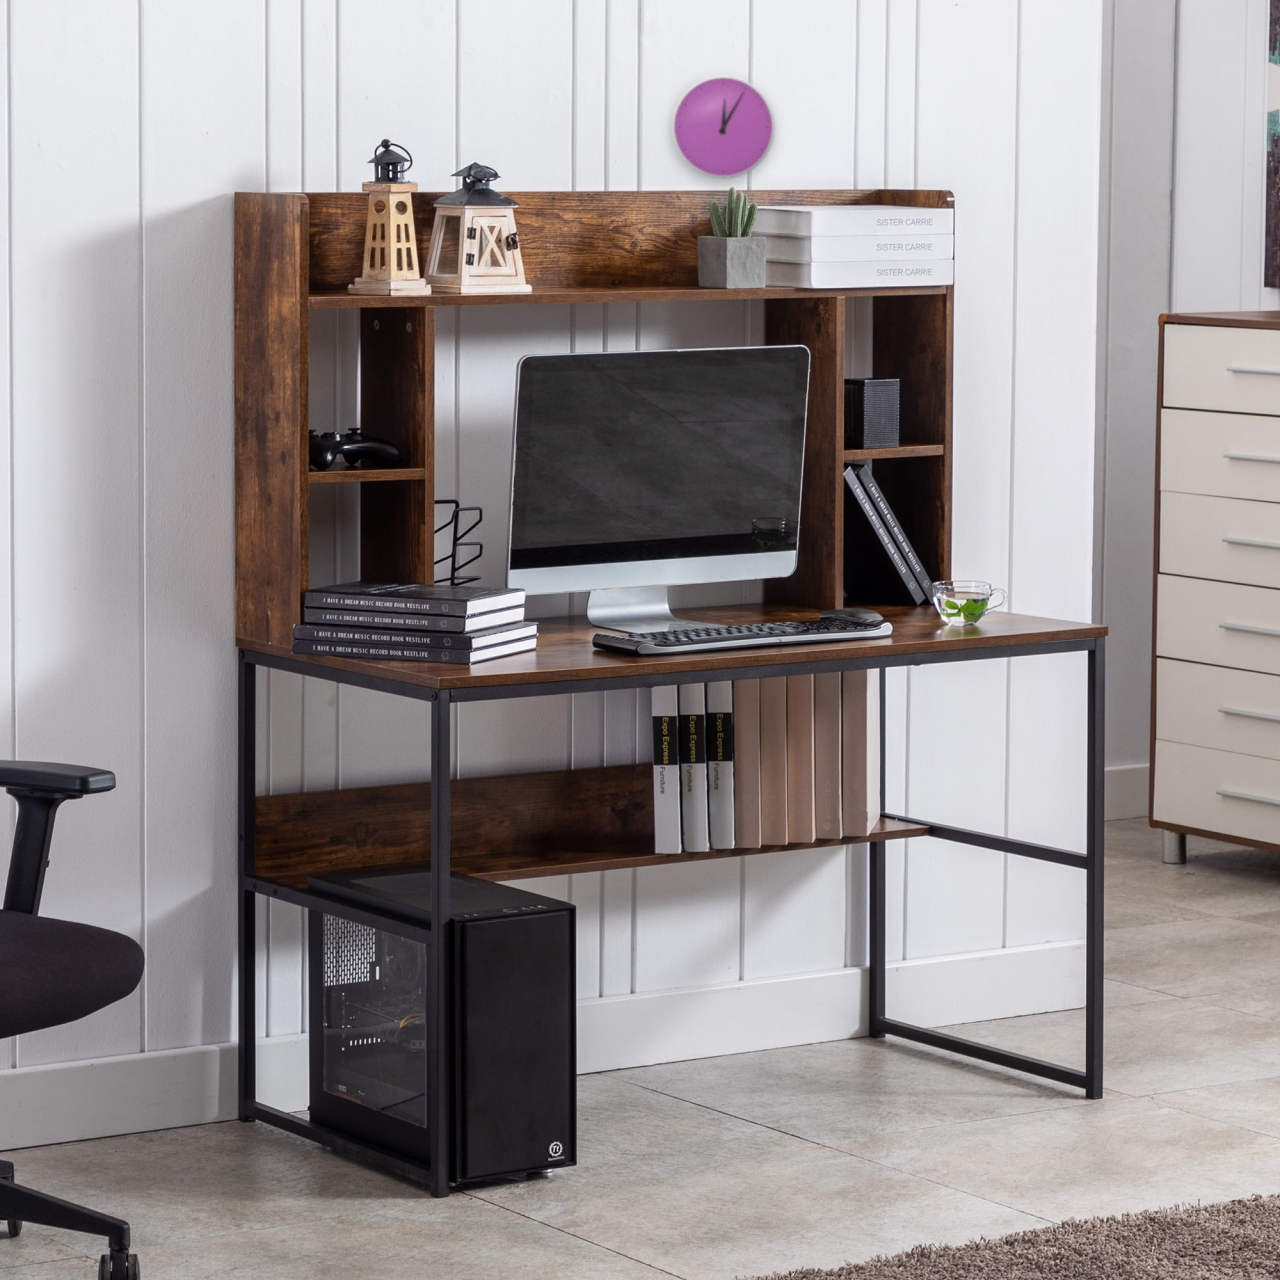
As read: 12.05
